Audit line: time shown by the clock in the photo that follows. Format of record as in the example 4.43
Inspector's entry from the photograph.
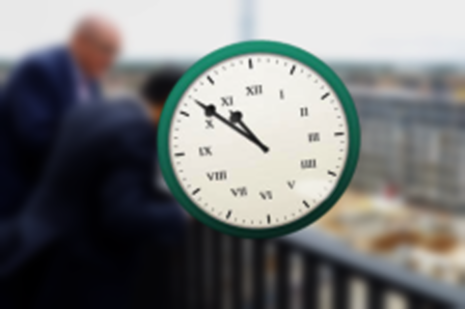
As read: 10.52
